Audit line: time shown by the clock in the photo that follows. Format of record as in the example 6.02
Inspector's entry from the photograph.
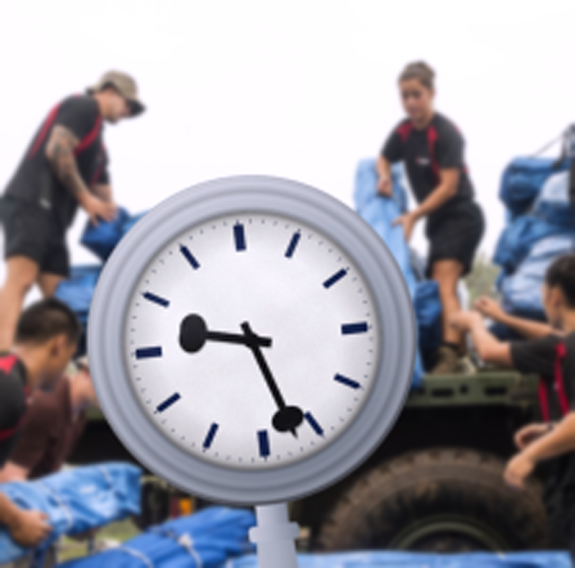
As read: 9.27
